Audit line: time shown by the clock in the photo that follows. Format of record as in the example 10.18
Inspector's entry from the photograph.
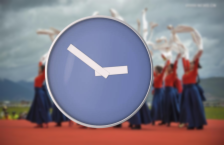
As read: 2.51
